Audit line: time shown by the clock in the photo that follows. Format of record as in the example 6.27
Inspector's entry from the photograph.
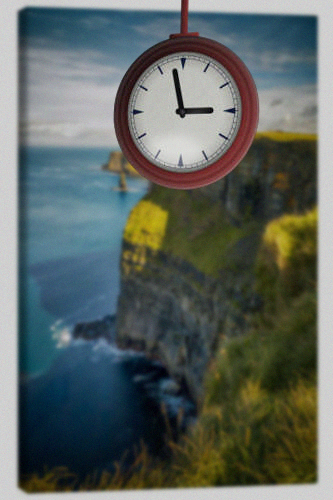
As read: 2.58
